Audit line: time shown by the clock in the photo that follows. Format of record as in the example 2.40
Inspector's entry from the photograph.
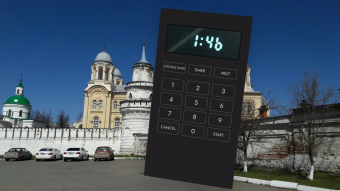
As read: 1.46
